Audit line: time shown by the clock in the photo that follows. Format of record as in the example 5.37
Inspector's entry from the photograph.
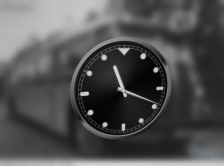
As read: 11.19
